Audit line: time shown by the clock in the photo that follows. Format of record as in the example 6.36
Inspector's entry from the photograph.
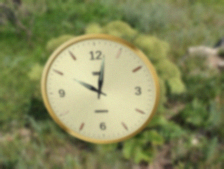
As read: 10.02
